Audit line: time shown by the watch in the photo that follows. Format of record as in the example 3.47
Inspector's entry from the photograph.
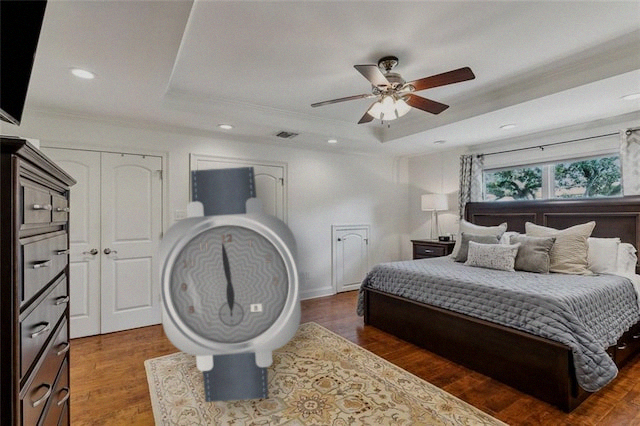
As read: 5.59
